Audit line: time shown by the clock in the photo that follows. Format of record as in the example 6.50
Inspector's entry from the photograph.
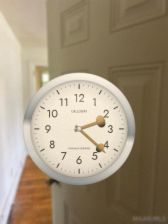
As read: 2.22
